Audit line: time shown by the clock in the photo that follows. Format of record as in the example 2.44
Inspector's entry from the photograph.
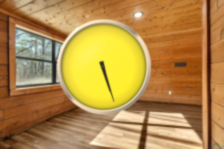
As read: 5.27
